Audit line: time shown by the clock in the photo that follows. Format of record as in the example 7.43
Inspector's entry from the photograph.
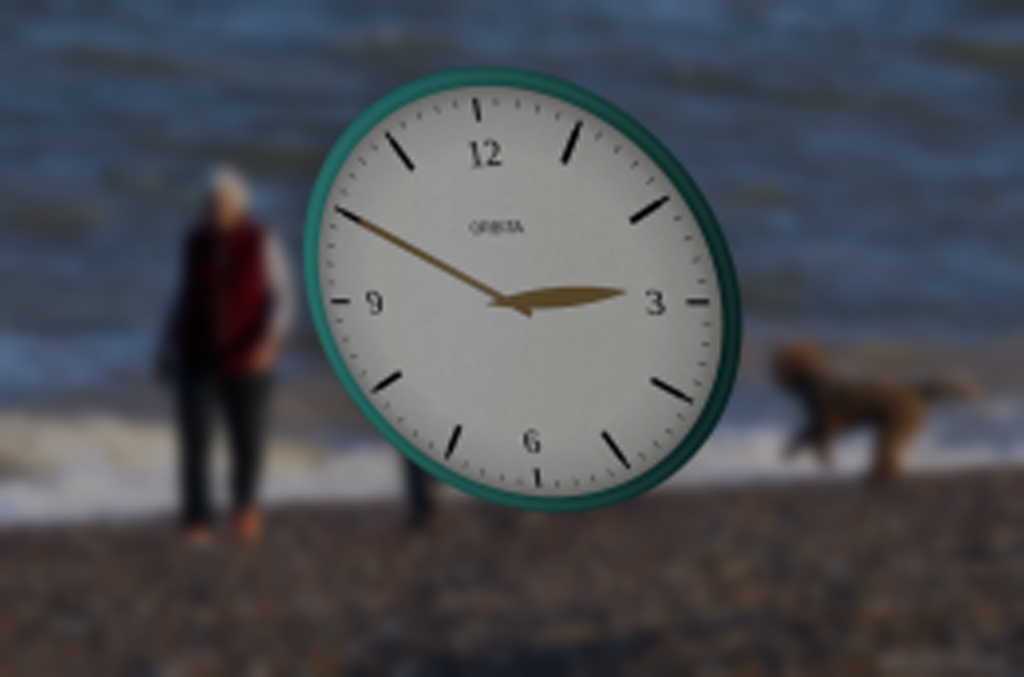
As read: 2.50
